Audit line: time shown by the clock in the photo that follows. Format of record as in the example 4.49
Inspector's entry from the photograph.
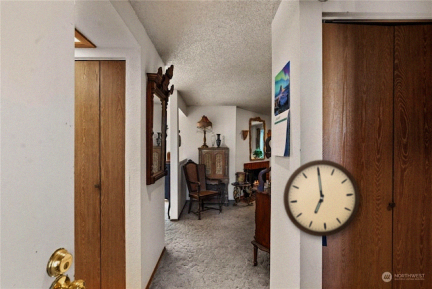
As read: 7.00
